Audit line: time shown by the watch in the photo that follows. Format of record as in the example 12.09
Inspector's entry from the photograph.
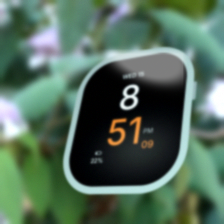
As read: 8.51
